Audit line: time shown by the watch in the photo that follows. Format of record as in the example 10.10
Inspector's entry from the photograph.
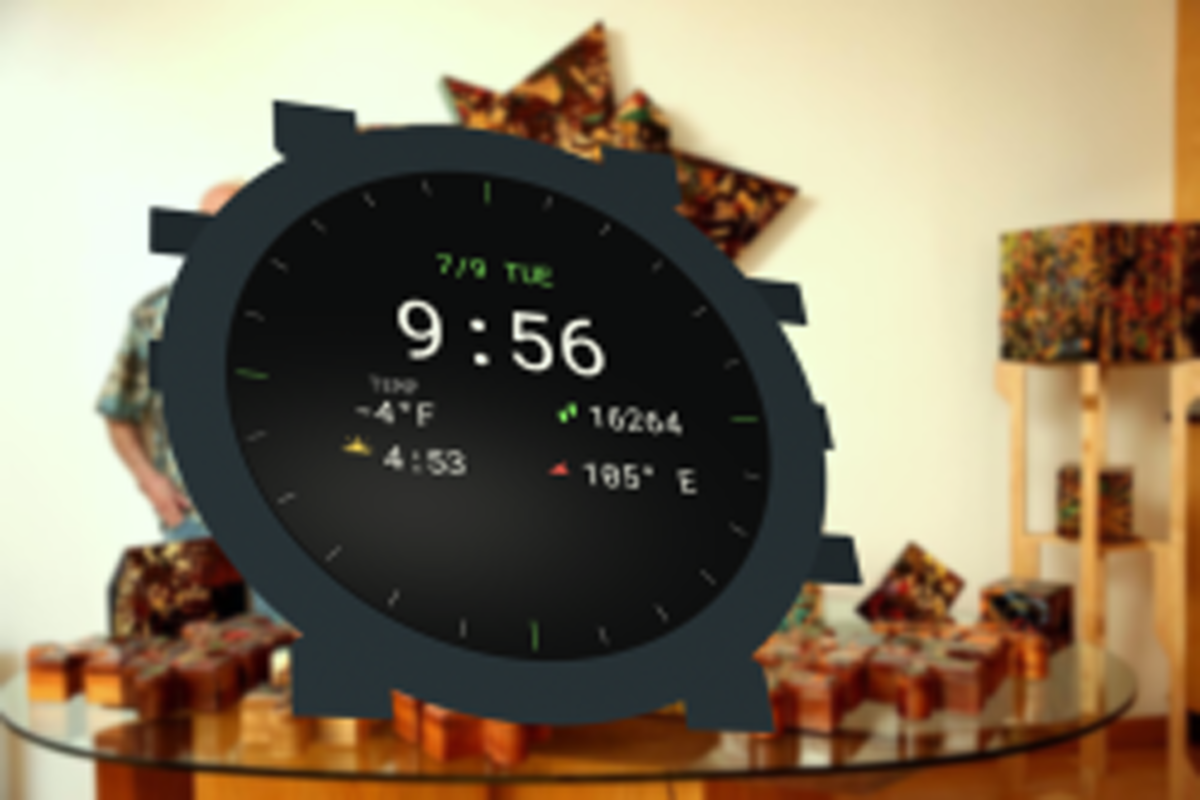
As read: 9.56
